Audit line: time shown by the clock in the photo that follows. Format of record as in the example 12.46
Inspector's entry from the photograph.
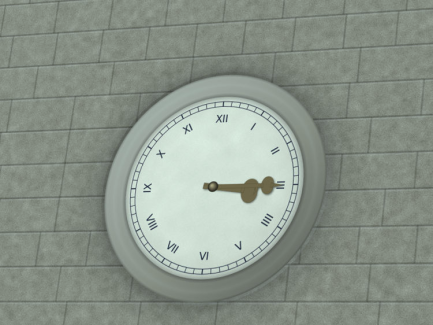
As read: 3.15
